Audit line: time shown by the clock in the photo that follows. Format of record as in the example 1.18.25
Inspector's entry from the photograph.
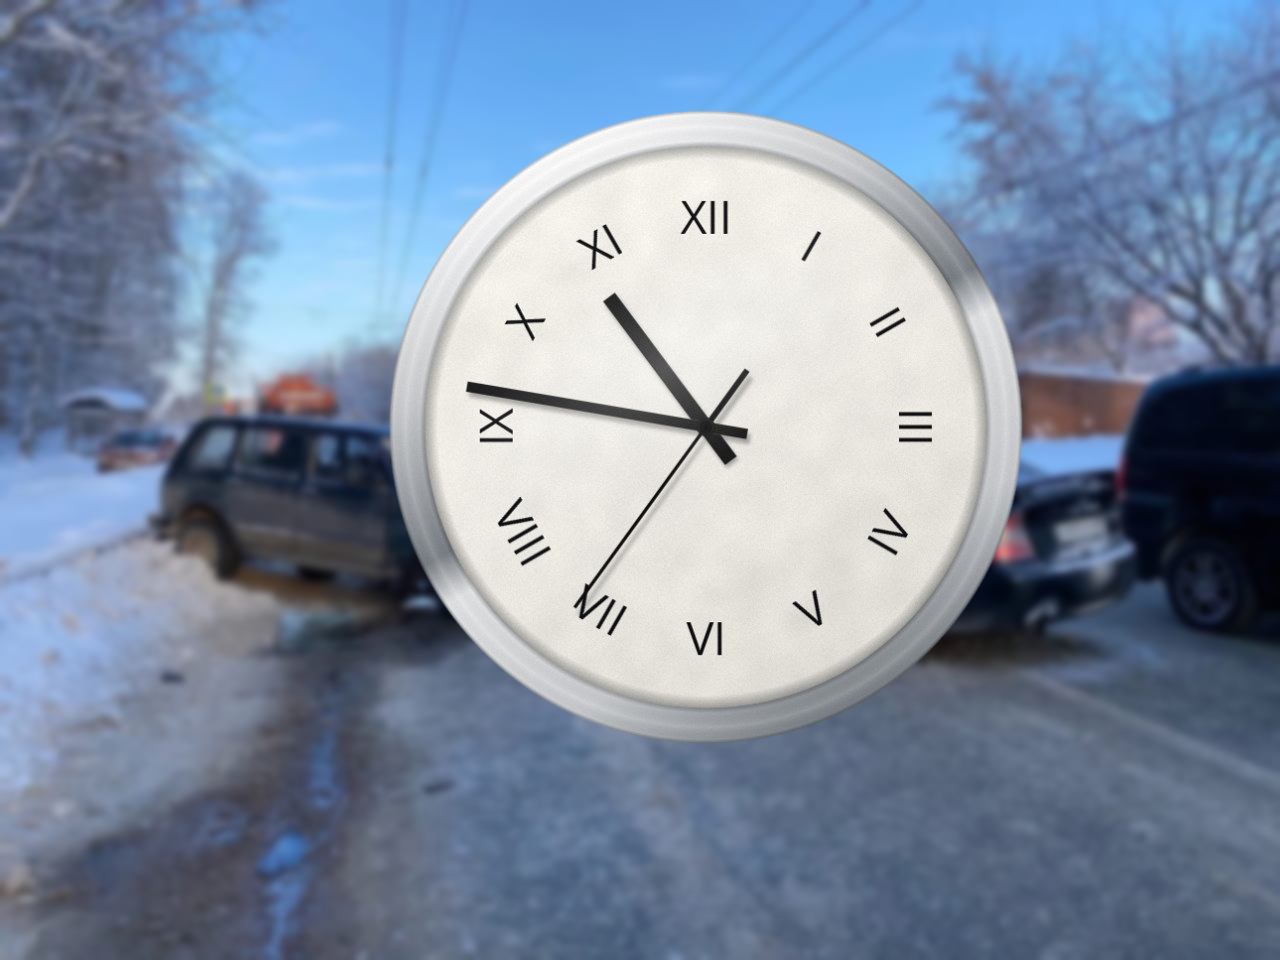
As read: 10.46.36
